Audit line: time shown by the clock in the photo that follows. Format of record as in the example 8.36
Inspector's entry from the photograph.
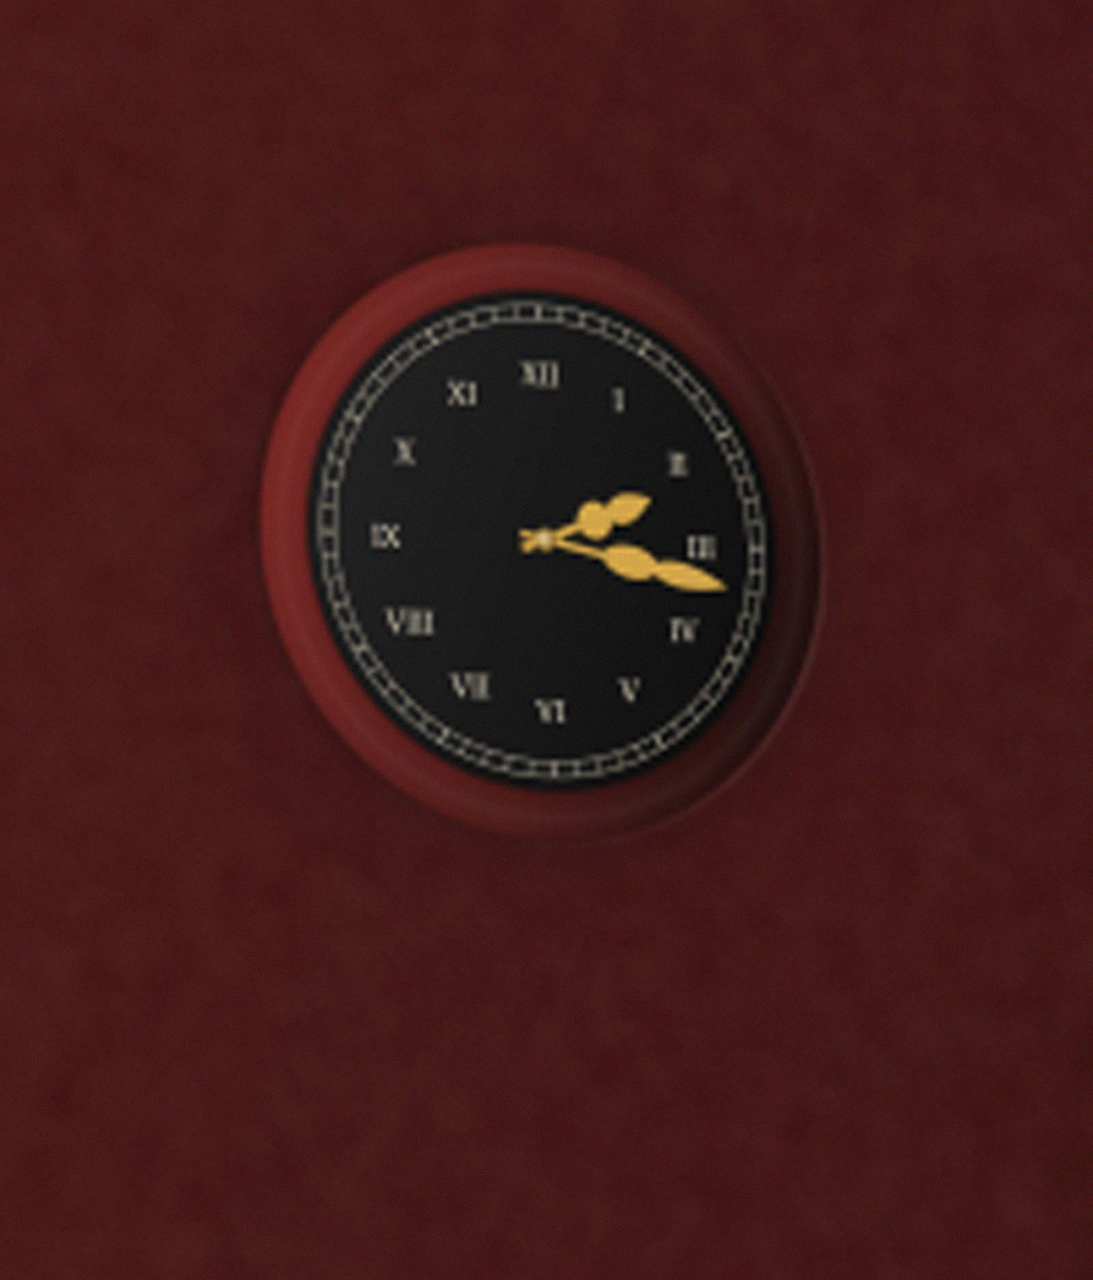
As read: 2.17
